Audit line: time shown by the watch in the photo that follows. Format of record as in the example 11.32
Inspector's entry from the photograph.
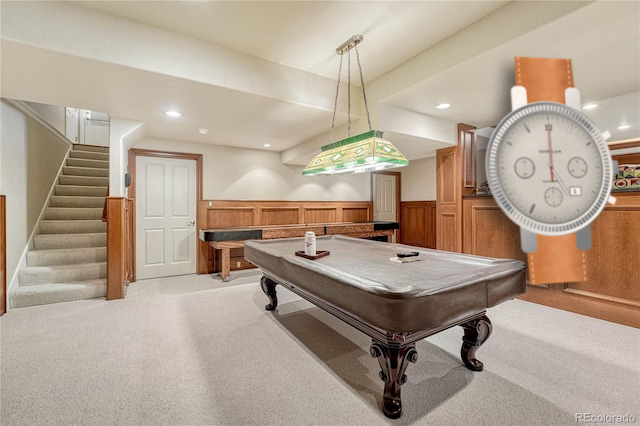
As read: 5.00
